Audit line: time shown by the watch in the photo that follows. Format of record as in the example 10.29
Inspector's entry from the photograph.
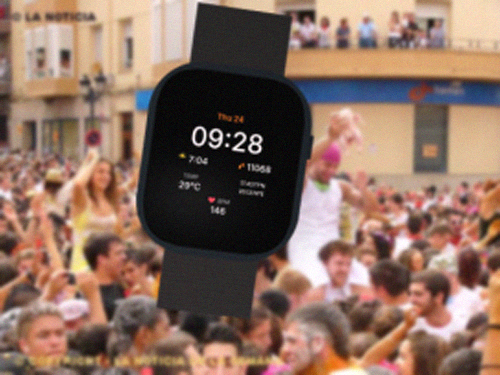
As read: 9.28
